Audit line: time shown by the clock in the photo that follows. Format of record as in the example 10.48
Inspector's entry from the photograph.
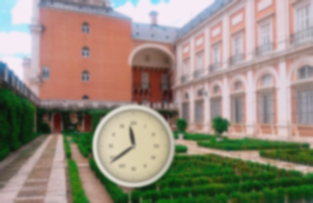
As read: 11.39
